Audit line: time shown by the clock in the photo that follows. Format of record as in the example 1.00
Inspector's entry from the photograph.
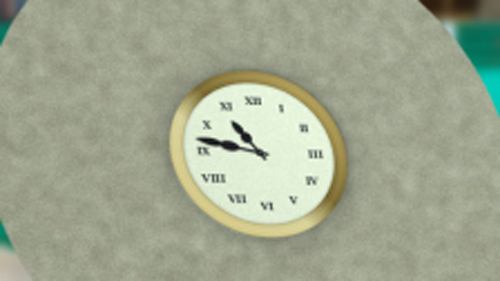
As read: 10.47
